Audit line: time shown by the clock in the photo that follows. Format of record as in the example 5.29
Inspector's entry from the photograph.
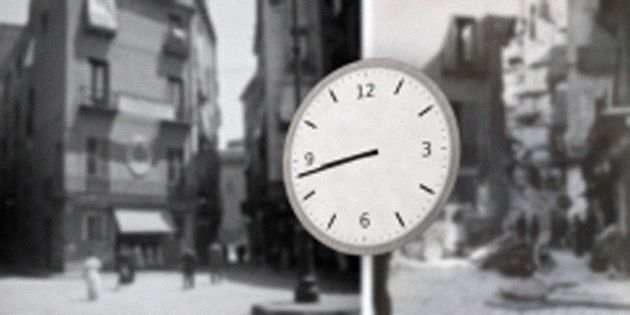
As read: 8.43
